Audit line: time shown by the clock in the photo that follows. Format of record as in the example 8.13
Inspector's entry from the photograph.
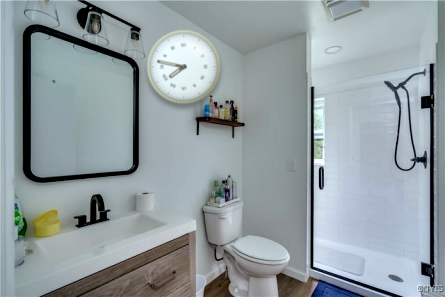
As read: 7.47
